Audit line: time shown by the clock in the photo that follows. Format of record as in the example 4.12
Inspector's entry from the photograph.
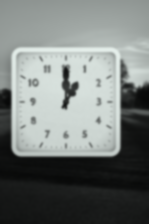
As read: 1.00
